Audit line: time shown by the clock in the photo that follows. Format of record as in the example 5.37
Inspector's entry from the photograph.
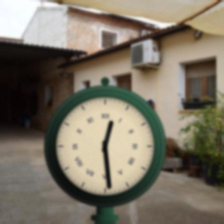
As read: 12.29
